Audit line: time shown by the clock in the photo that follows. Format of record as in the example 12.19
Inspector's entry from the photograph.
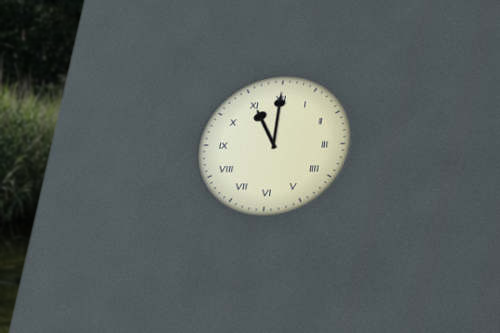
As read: 11.00
